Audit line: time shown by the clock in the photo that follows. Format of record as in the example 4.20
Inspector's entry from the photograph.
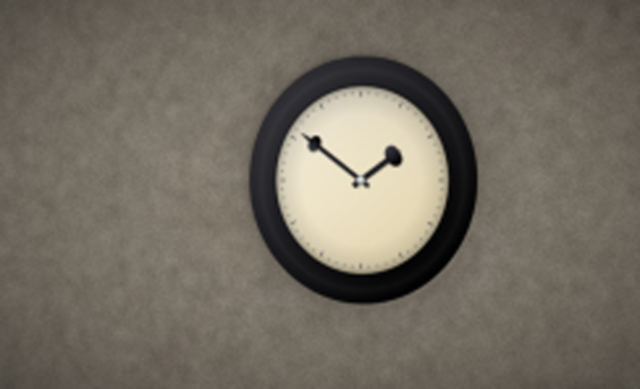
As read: 1.51
